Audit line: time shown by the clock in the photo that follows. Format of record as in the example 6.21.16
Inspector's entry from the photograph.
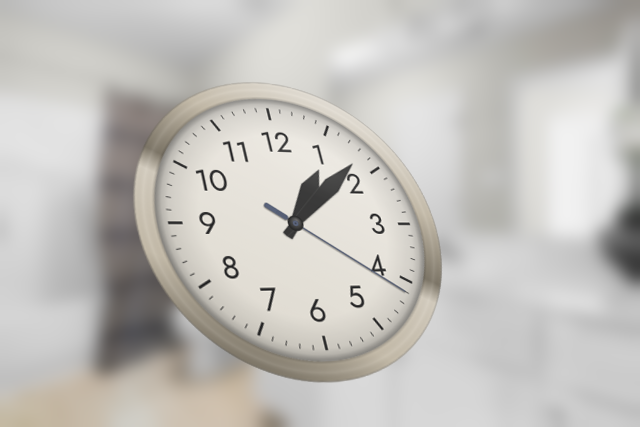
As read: 1.08.21
